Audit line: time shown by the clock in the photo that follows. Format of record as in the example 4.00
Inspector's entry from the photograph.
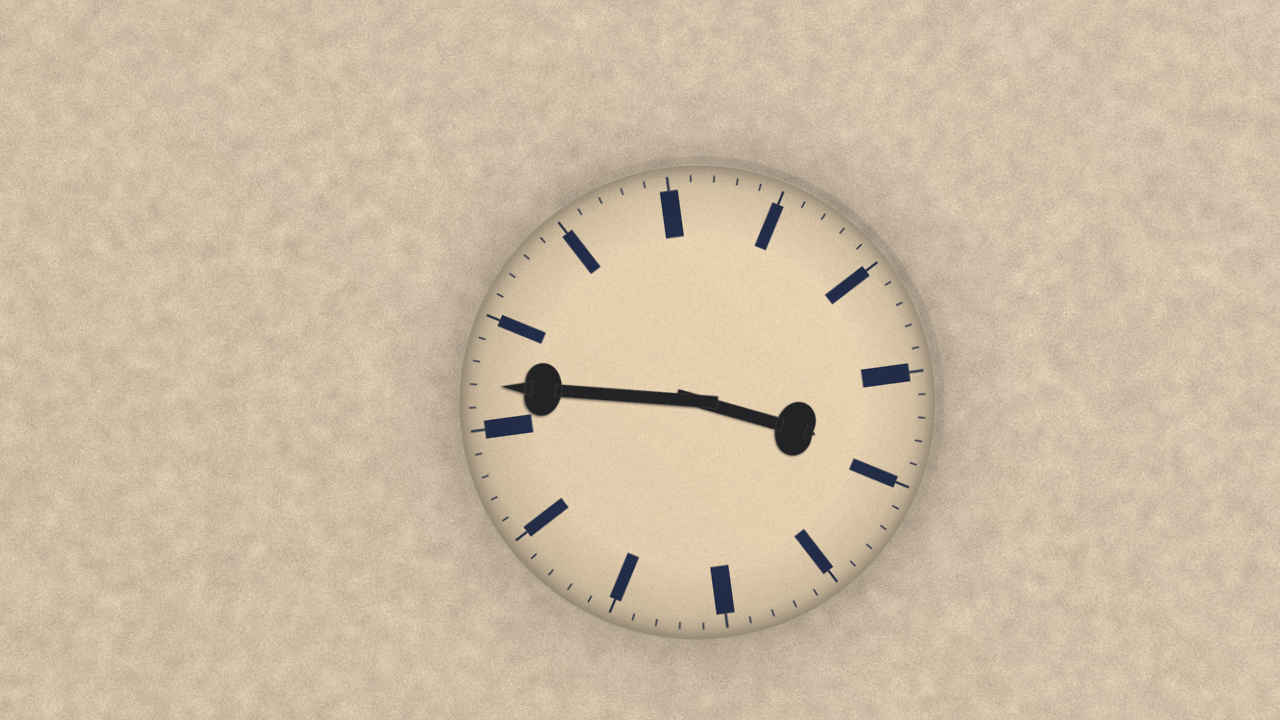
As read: 3.47
